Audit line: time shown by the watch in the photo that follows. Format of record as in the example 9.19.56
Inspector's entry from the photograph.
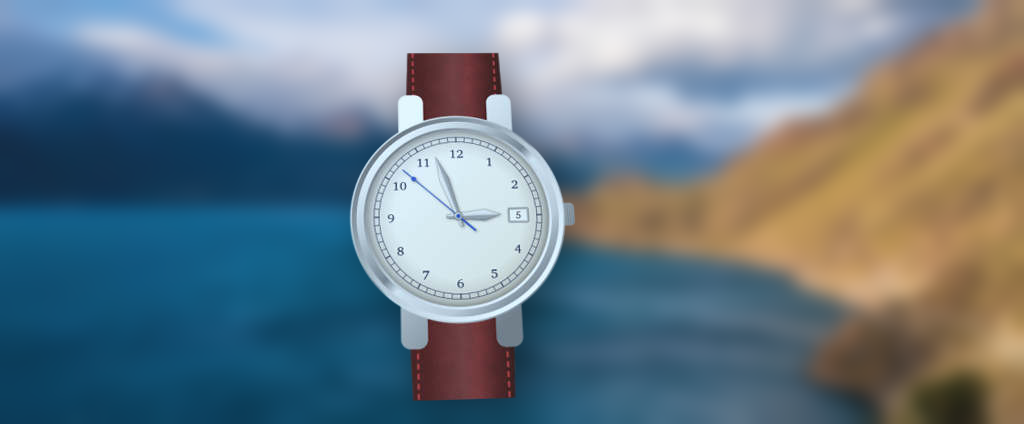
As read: 2.56.52
